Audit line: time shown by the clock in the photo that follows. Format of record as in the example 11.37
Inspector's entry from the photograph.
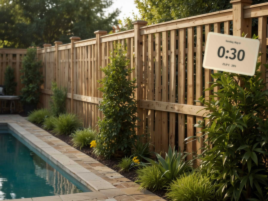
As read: 0.30
